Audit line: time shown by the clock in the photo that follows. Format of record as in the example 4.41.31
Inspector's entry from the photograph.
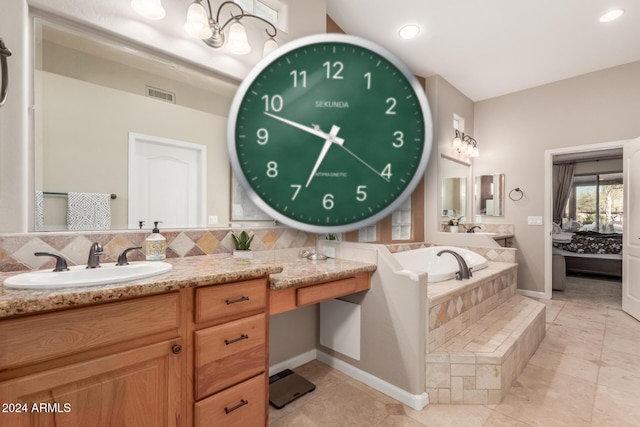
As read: 6.48.21
